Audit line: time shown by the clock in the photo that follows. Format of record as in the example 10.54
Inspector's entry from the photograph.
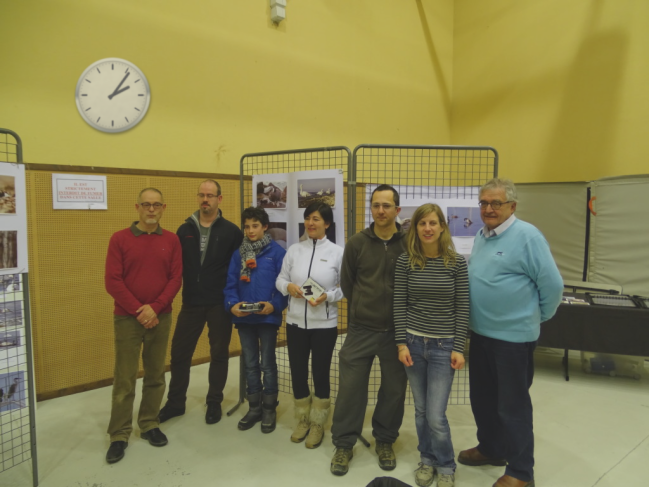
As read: 2.06
